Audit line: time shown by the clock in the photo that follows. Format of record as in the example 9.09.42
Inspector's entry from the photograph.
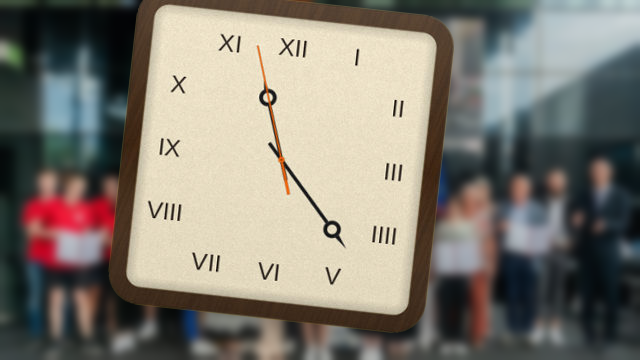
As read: 11.22.57
